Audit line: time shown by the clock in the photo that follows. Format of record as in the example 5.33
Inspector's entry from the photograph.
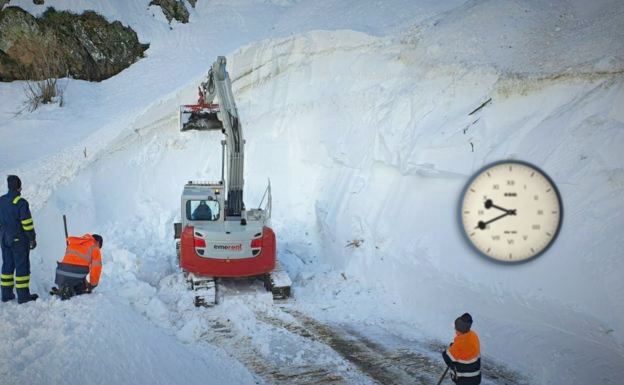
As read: 9.41
